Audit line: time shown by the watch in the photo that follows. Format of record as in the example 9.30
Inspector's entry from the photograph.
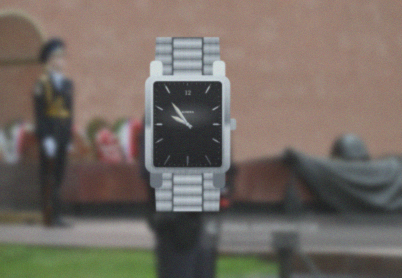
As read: 9.54
